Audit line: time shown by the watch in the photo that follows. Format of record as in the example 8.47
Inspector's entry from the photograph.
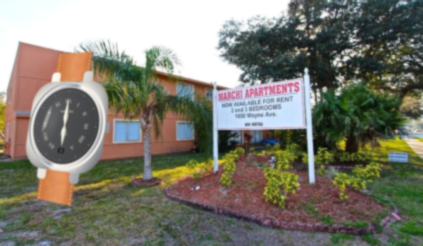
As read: 6.00
